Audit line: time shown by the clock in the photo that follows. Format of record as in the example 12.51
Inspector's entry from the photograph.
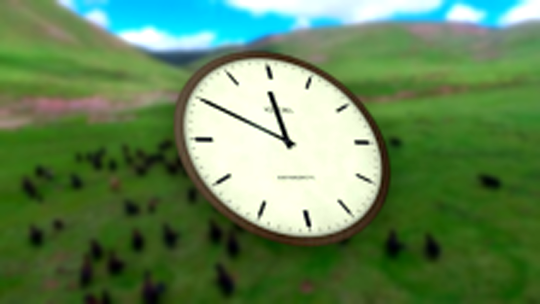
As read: 11.50
